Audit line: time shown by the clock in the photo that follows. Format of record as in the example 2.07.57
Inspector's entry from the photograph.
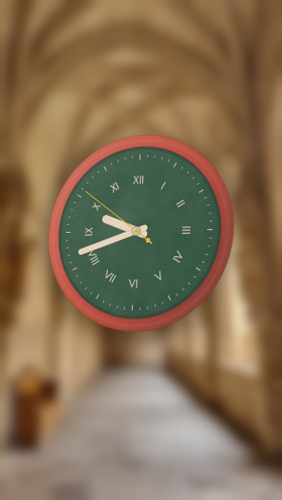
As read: 9.41.51
